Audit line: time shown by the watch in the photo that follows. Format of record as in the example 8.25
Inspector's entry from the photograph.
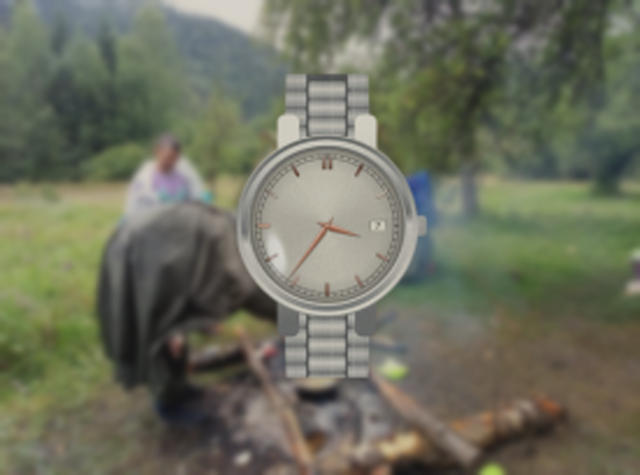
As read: 3.36
